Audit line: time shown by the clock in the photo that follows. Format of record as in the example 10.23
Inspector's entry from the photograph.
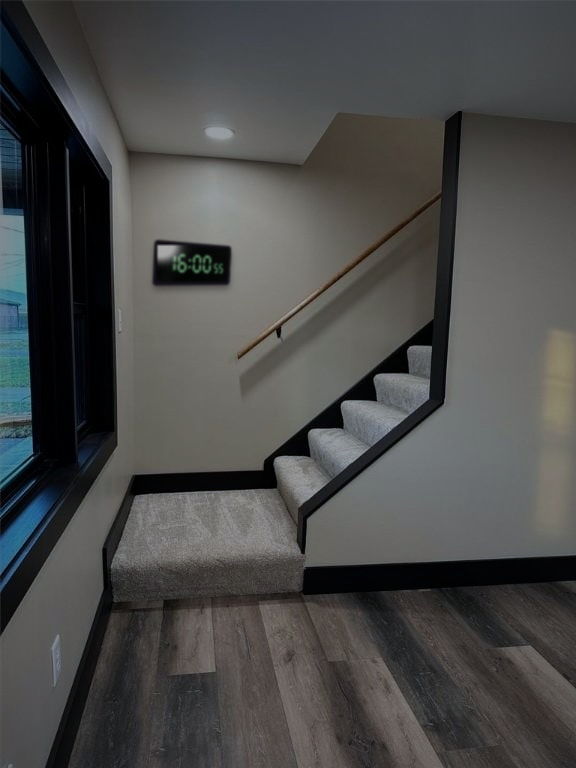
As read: 16.00
